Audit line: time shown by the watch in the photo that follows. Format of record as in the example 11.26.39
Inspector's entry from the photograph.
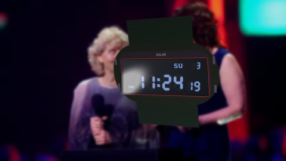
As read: 11.24.19
